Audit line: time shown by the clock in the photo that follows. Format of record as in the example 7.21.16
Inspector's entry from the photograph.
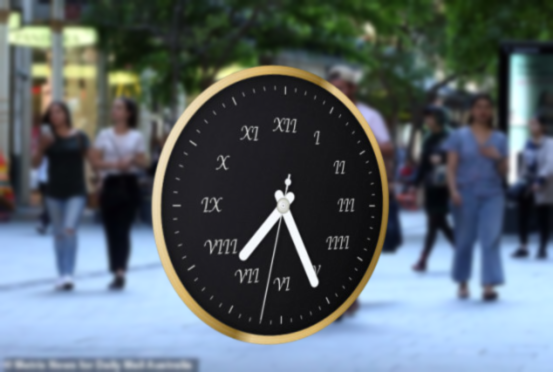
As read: 7.25.32
